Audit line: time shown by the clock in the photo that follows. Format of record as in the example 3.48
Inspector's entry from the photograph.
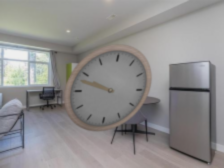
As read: 9.48
